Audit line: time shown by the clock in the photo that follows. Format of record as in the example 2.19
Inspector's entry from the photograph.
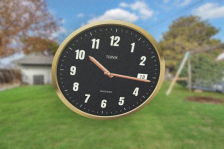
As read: 10.16
